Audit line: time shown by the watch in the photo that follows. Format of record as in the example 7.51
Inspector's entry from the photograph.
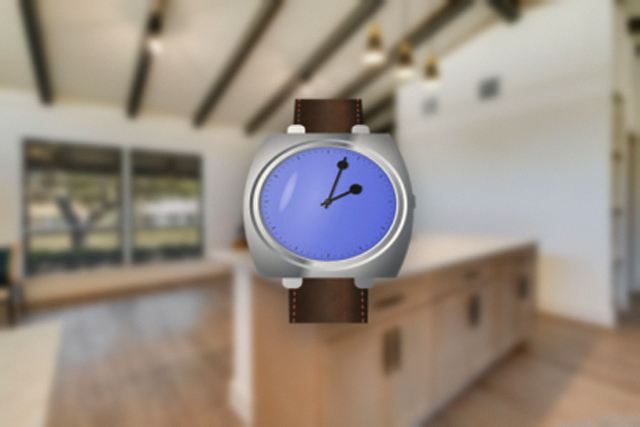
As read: 2.03
